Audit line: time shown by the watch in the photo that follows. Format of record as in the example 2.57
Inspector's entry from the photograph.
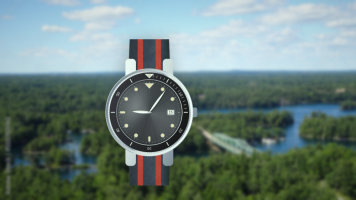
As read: 9.06
